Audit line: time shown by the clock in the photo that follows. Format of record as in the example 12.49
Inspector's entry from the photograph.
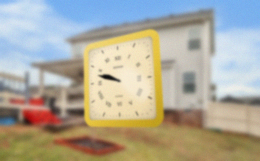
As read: 9.48
